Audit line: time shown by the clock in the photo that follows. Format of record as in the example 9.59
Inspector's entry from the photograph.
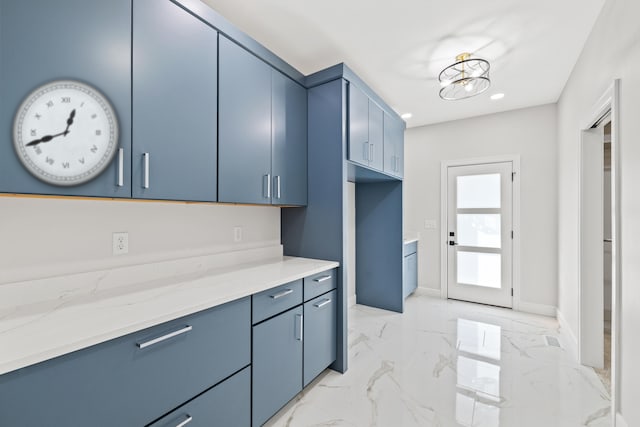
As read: 12.42
